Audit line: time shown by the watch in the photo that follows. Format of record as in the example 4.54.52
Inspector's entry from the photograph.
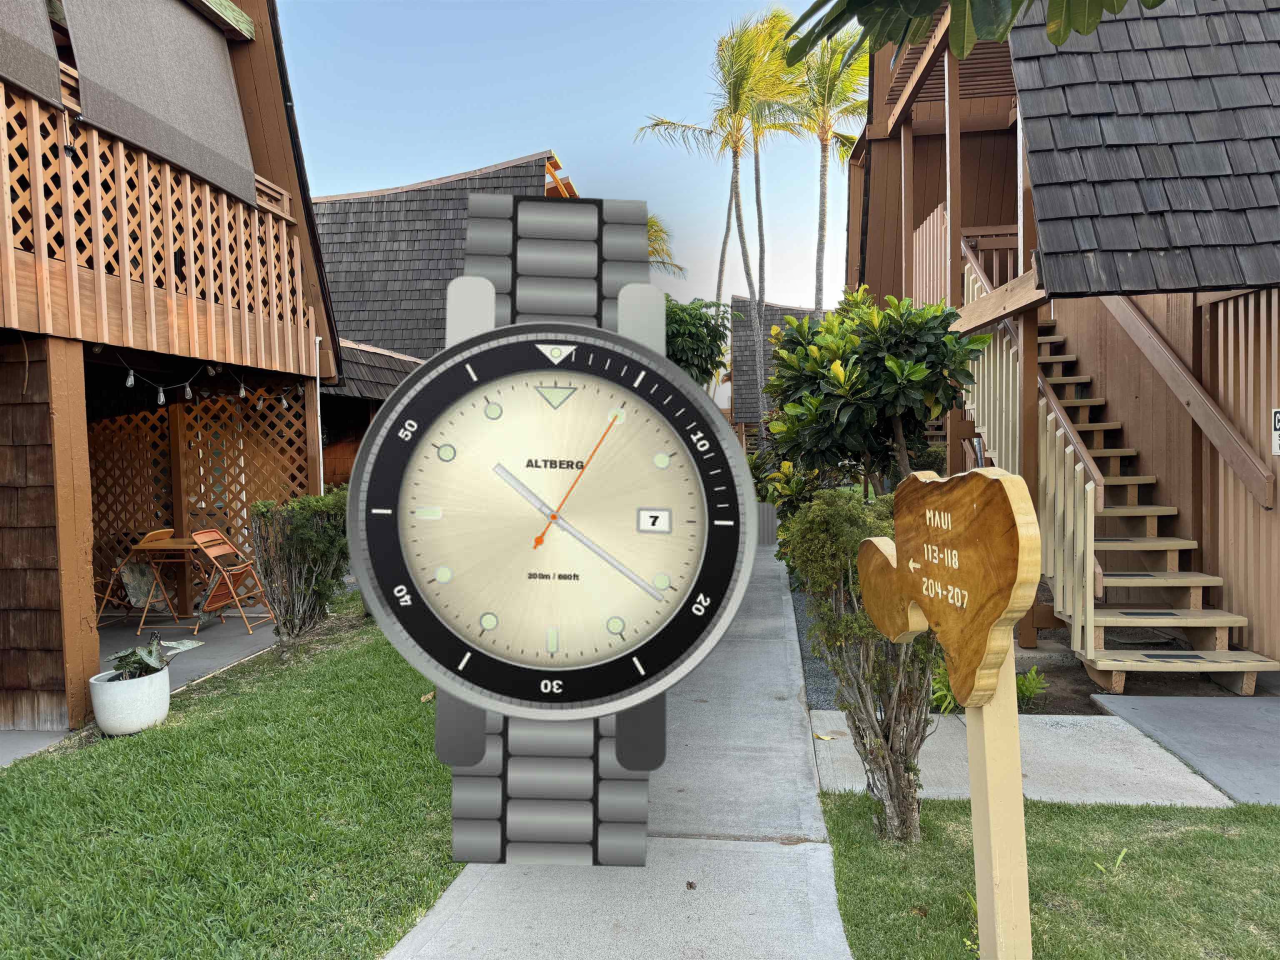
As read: 10.21.05
